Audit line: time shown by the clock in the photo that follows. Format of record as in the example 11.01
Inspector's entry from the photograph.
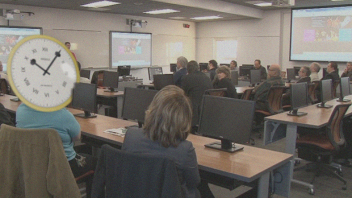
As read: 10.06
